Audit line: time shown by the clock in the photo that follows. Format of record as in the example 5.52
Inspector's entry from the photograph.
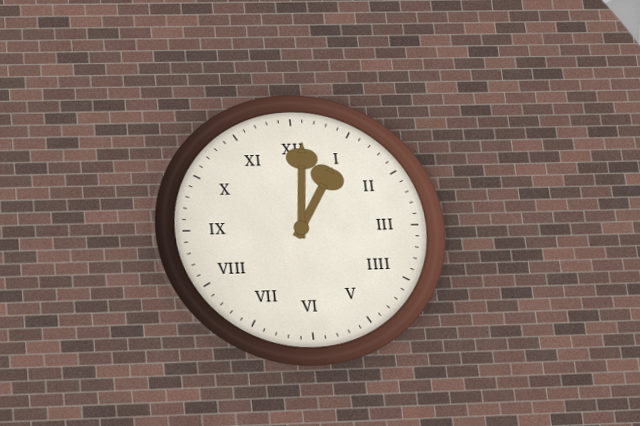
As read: 1.01
